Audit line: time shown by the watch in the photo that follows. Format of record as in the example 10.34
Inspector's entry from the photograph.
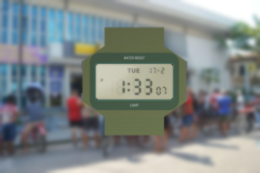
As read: 1.33
